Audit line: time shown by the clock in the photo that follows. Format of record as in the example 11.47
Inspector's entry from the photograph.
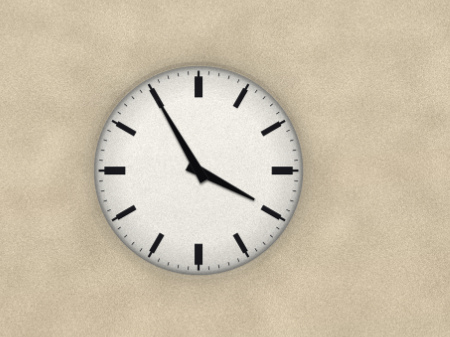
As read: 3.55
